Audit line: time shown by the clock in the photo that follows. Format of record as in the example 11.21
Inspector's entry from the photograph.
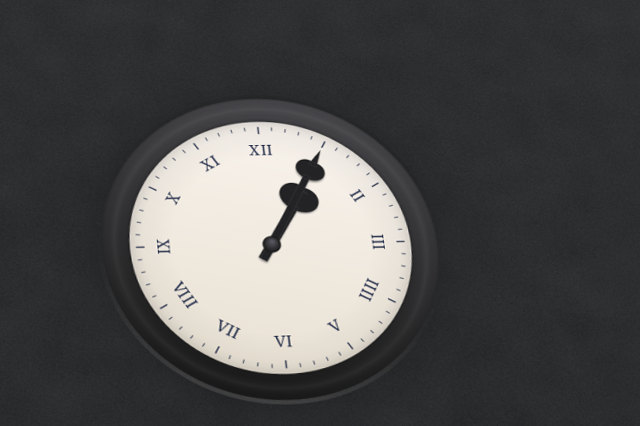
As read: 1.05
